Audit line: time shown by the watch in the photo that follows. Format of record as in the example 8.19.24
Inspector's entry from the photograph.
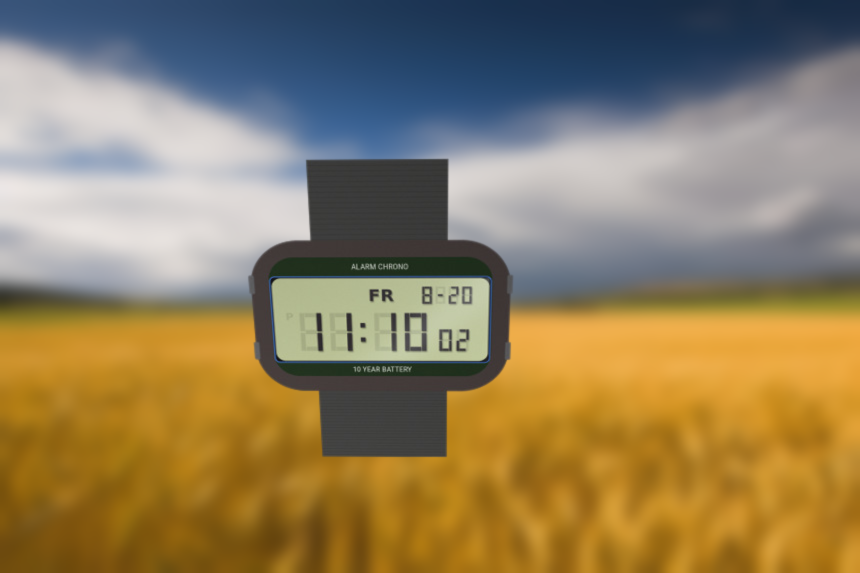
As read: 11.10.02
